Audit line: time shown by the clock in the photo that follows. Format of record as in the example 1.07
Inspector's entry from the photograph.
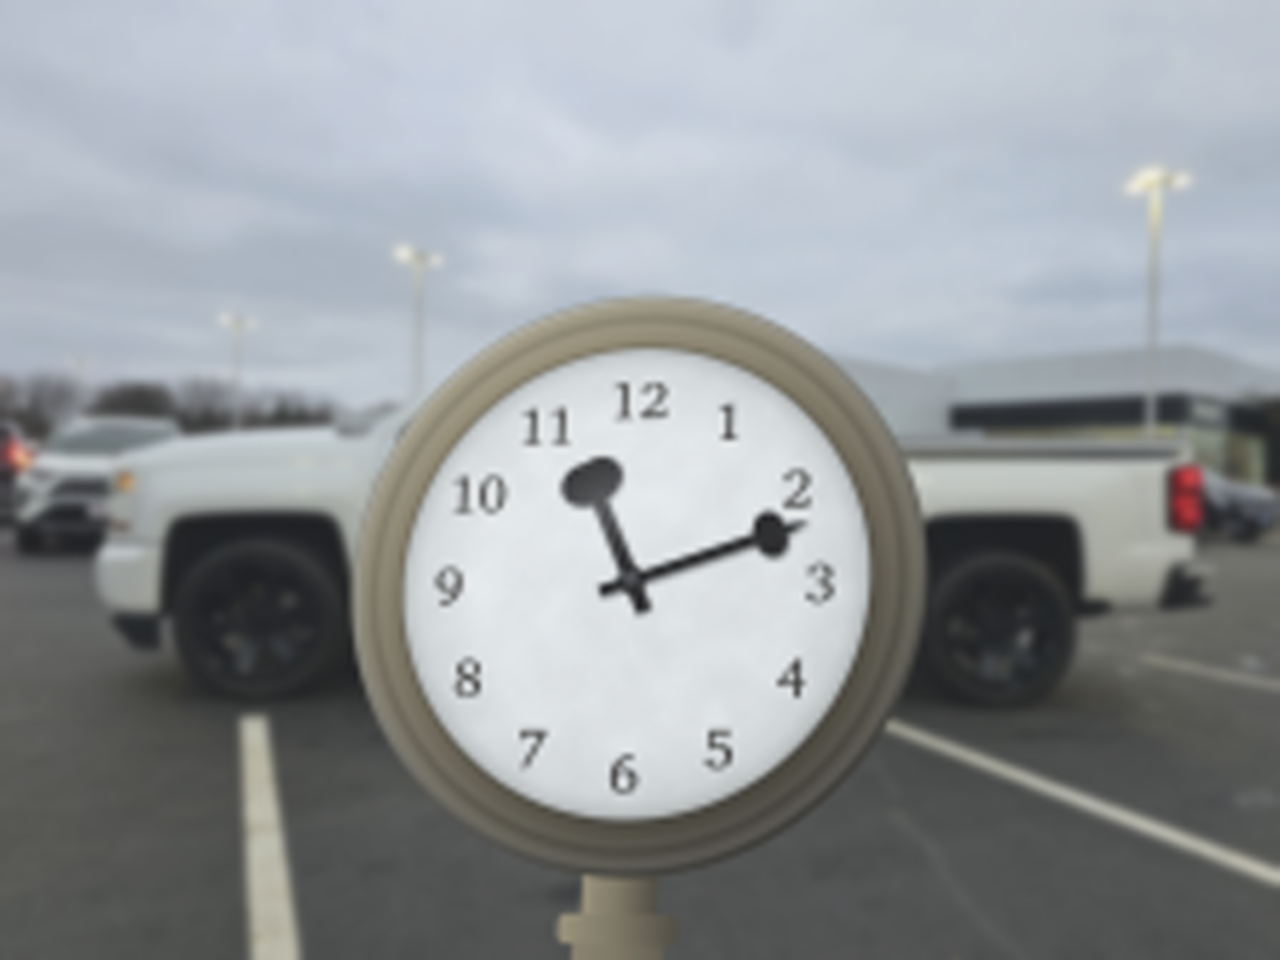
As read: 11.12
